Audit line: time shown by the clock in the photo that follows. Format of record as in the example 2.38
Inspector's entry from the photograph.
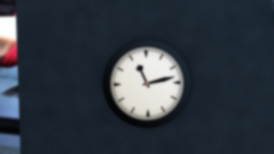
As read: 11.13
